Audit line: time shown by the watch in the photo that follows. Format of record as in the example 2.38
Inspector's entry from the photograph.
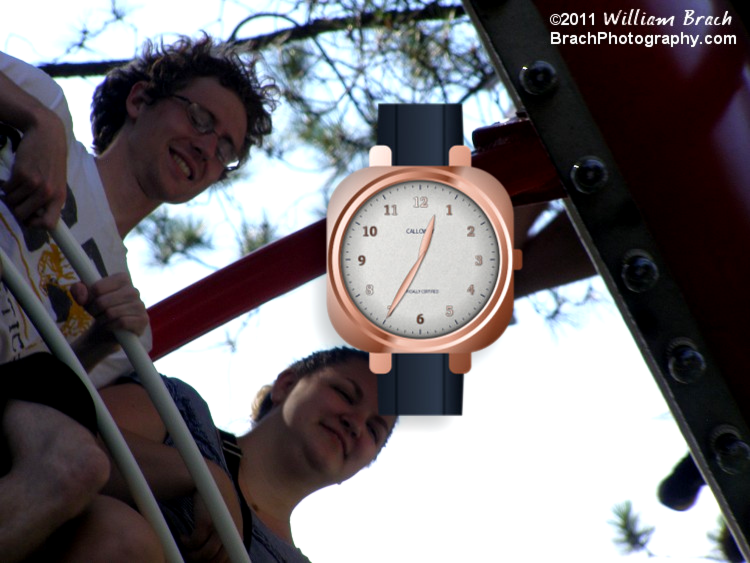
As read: 12.35
